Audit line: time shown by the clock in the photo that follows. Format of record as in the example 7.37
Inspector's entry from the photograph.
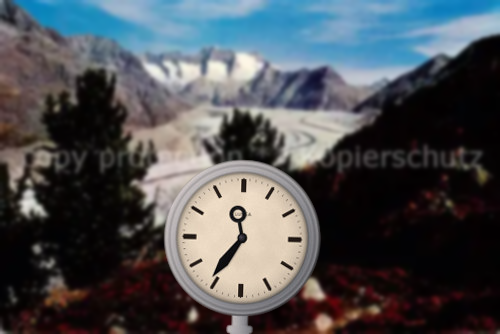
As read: 11.36
